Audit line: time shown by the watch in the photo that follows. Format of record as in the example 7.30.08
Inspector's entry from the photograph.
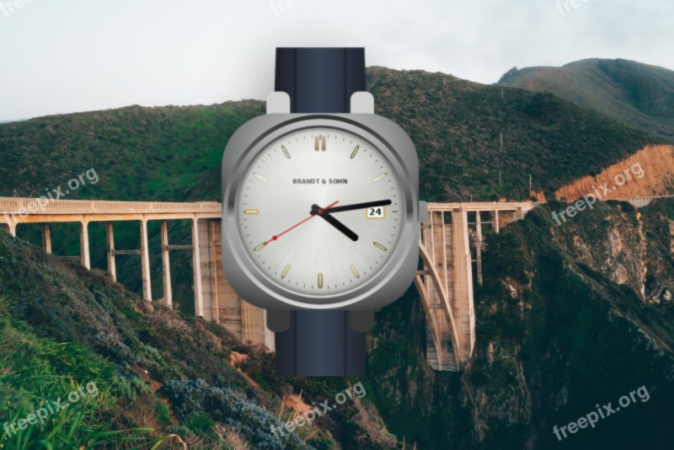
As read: 4.13.40
